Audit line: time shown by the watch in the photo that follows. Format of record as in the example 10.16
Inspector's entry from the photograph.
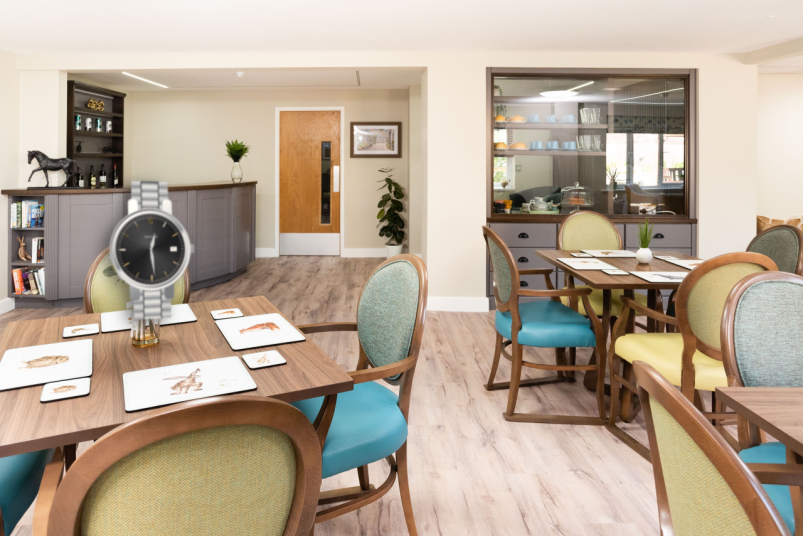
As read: 12.29
